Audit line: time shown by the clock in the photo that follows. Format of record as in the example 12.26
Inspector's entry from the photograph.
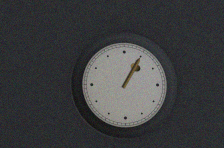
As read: 1.05
